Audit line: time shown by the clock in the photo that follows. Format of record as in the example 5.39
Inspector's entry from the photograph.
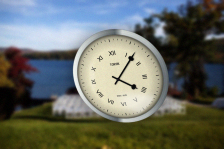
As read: 4.07
